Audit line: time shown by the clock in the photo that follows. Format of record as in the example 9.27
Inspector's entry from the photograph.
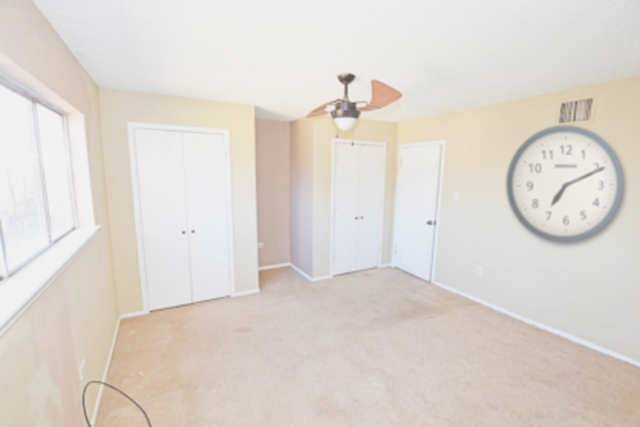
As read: 7.11
